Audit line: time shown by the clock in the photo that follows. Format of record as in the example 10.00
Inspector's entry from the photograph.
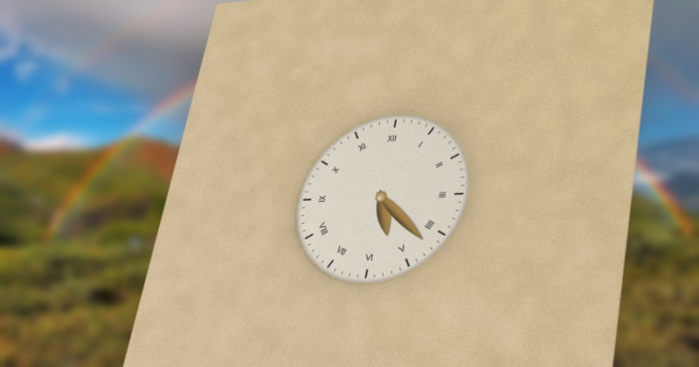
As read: 5.22
